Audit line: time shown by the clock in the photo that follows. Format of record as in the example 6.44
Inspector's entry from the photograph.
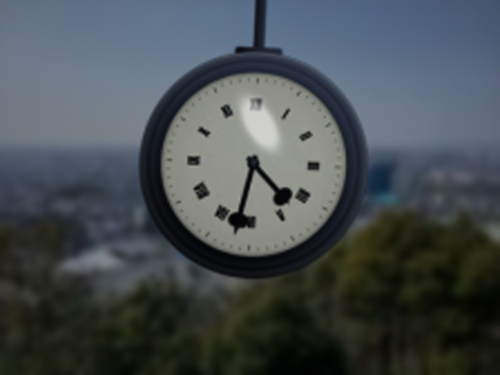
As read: 4.32
